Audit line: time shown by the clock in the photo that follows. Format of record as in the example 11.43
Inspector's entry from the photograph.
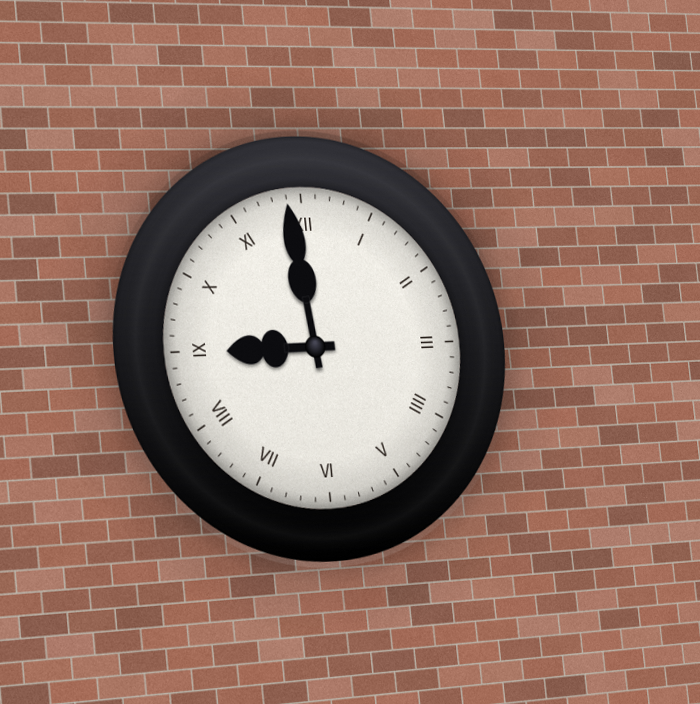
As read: 8.59
